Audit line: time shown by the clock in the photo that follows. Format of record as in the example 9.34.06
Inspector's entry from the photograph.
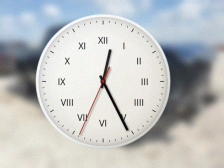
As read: 12.25.34
